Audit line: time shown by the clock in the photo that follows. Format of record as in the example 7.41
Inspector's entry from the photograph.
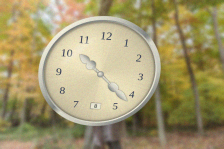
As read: 10.22
